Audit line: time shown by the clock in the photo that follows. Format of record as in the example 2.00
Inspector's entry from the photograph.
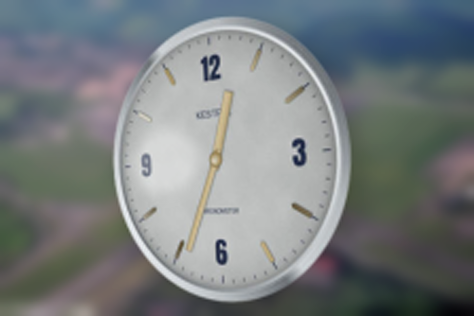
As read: 12.34
